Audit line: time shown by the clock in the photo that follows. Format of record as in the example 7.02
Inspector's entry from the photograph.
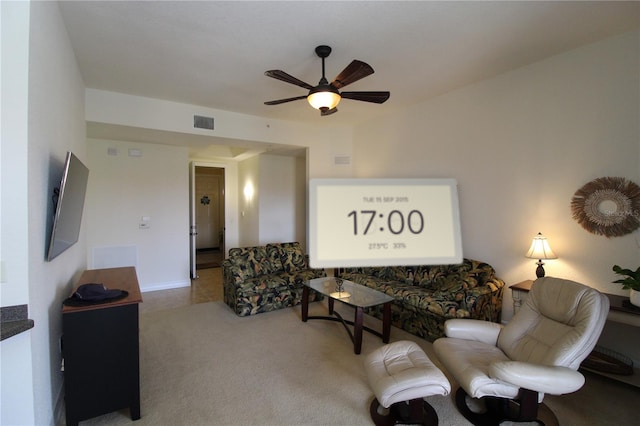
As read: 17.00
